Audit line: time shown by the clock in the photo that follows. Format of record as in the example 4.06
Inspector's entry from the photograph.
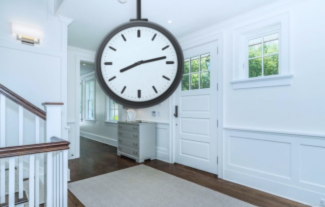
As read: 8.13
